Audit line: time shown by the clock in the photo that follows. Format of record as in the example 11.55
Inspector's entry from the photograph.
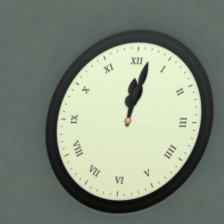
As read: 12.02
